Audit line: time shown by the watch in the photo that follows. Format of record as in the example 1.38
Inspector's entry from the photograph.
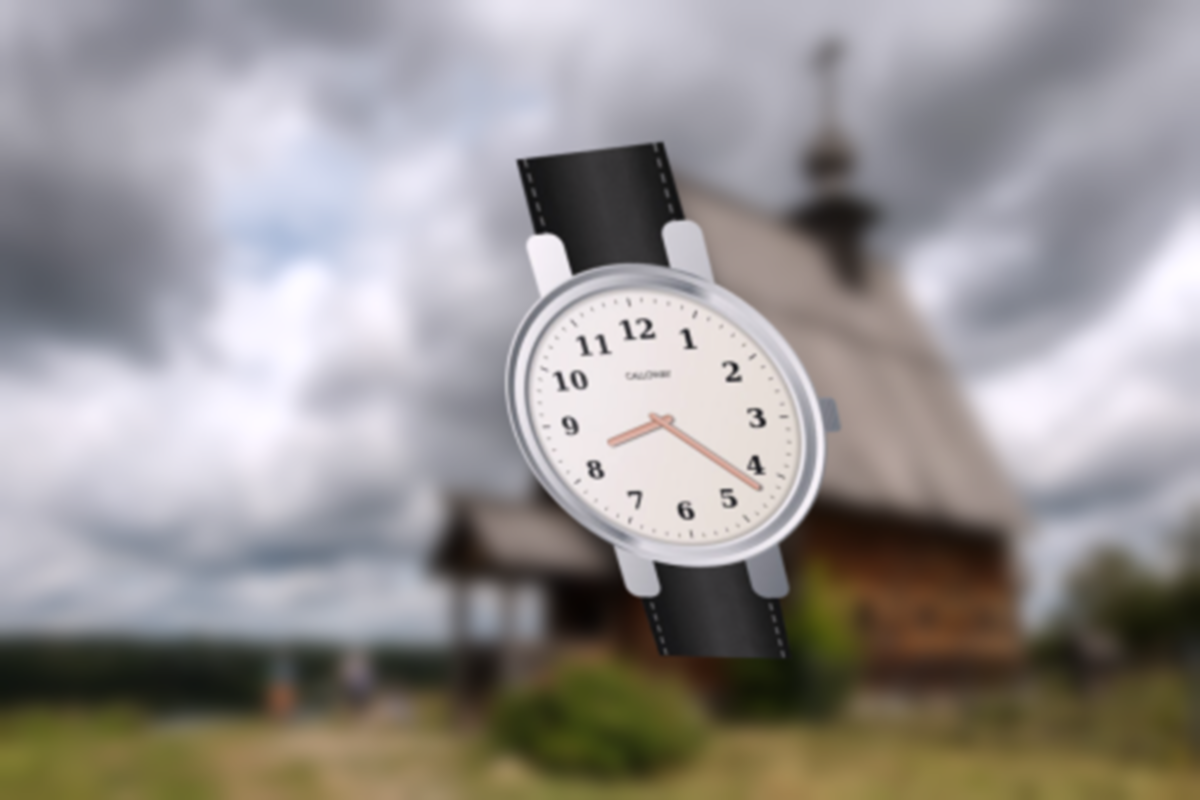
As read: 8.22
